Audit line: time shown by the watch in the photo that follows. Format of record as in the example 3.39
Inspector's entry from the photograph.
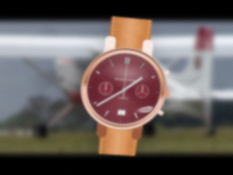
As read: 1.39
